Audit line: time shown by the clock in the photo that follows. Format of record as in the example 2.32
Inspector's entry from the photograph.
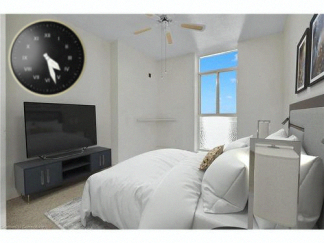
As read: 4.27
